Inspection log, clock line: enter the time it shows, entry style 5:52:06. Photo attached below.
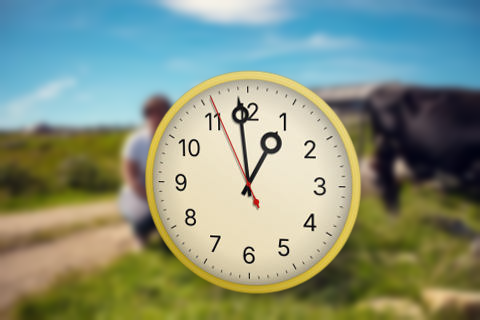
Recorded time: 12:58:56
